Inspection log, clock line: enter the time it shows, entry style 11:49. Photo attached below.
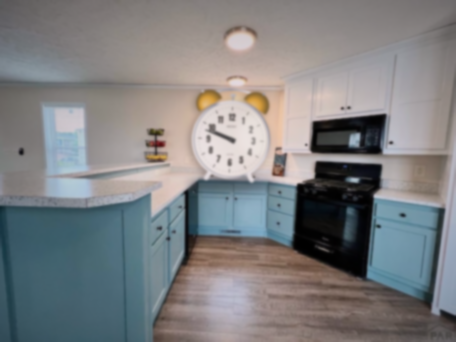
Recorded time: 9:48
